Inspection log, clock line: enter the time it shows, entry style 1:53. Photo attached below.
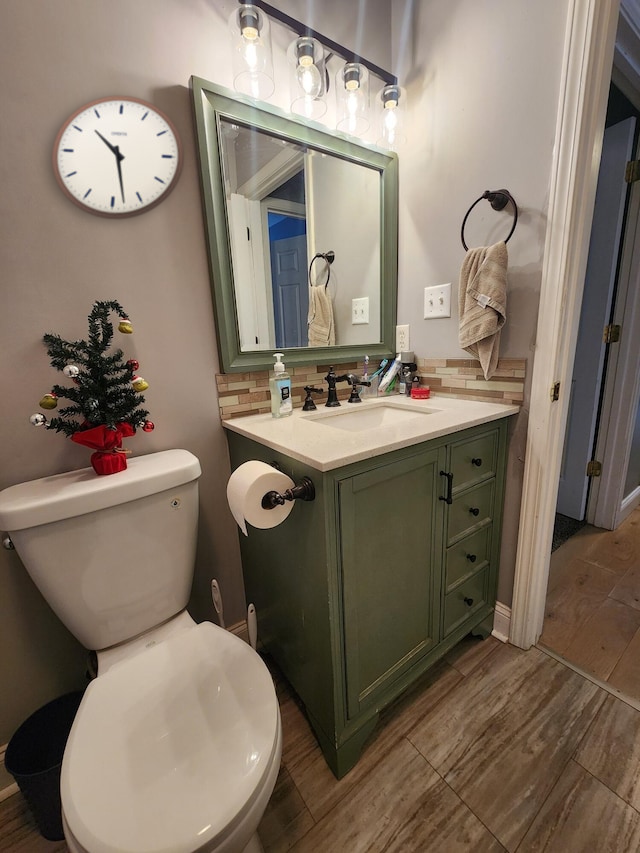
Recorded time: 10:28
